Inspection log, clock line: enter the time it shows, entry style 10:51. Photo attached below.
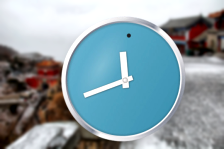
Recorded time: 11:41
